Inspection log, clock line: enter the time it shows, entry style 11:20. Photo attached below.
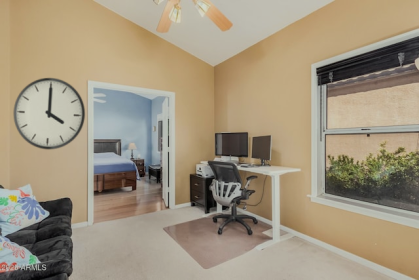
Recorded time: 4:00
